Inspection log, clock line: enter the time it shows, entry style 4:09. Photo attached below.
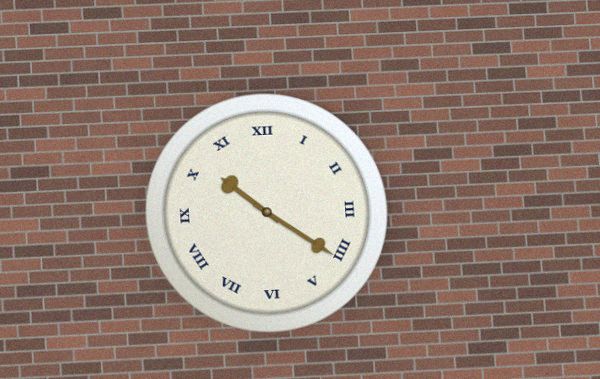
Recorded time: 10:21
